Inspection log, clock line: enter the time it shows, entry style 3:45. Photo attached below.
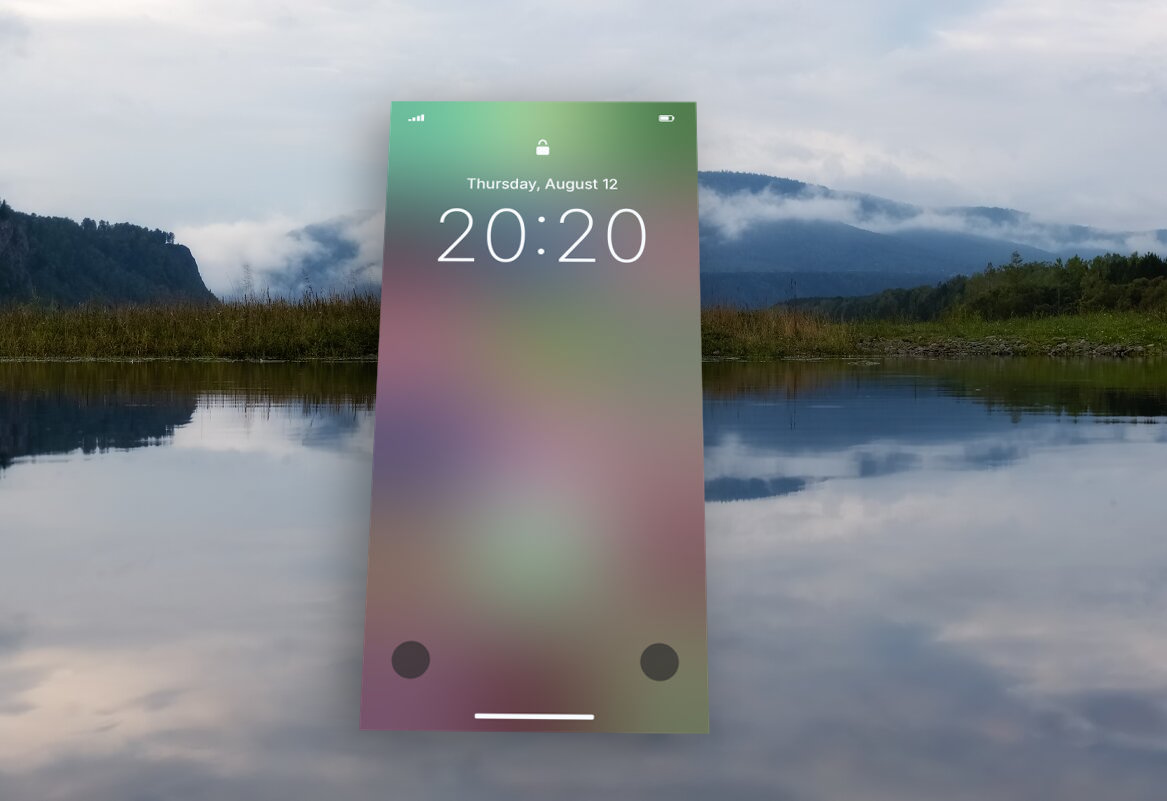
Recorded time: 20:20
